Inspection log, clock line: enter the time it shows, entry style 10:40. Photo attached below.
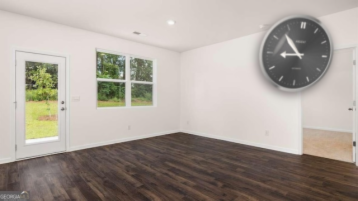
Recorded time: 8:53
